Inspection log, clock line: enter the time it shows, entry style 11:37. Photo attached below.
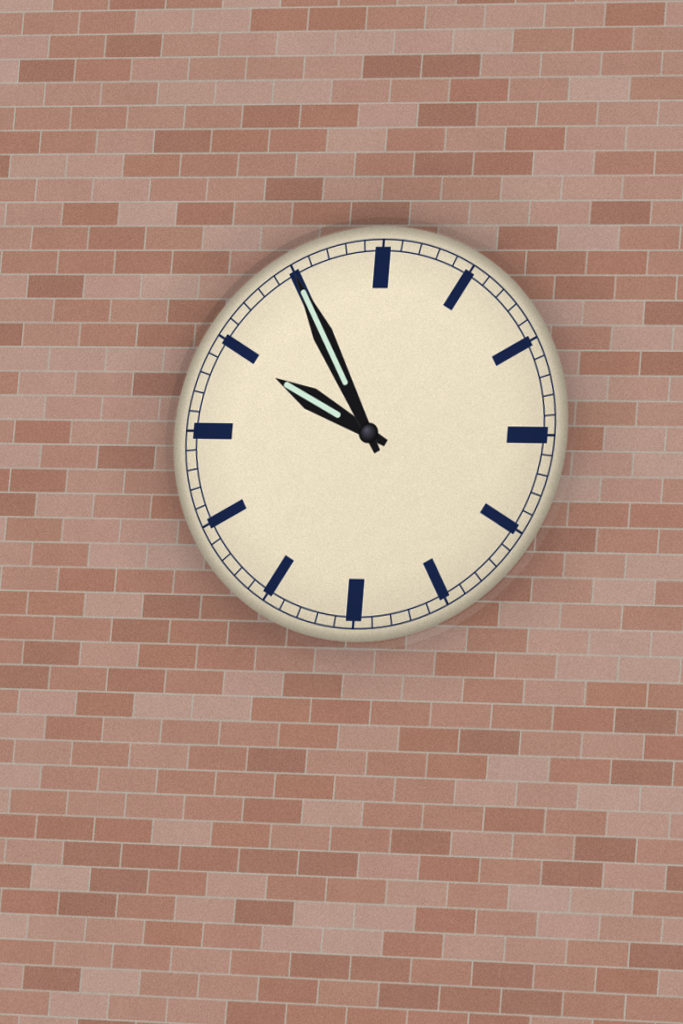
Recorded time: 9:55
